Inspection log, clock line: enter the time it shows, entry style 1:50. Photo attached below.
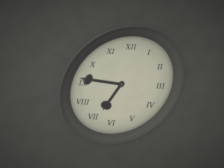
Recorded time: 6:46
